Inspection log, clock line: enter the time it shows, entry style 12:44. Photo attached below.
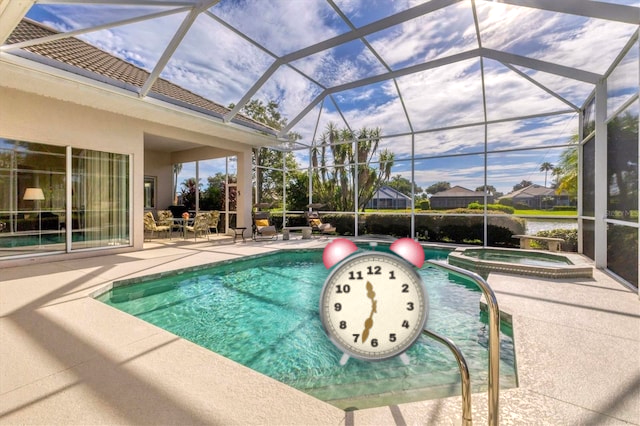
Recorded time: 11:33
